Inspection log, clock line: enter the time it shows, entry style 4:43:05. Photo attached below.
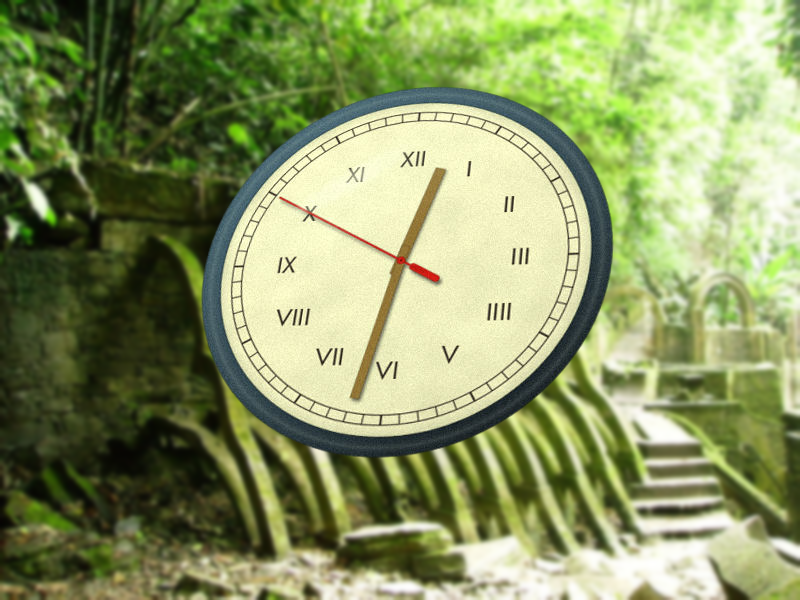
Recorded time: 12:31:50
